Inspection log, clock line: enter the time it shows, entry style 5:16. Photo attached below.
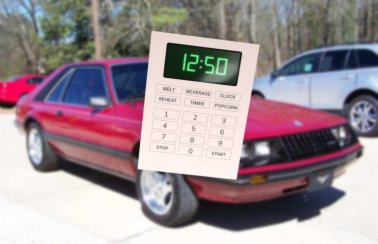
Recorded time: 12:50
